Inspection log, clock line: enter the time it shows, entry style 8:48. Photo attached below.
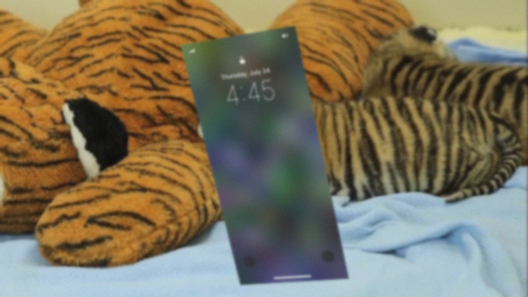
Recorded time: 4:45
